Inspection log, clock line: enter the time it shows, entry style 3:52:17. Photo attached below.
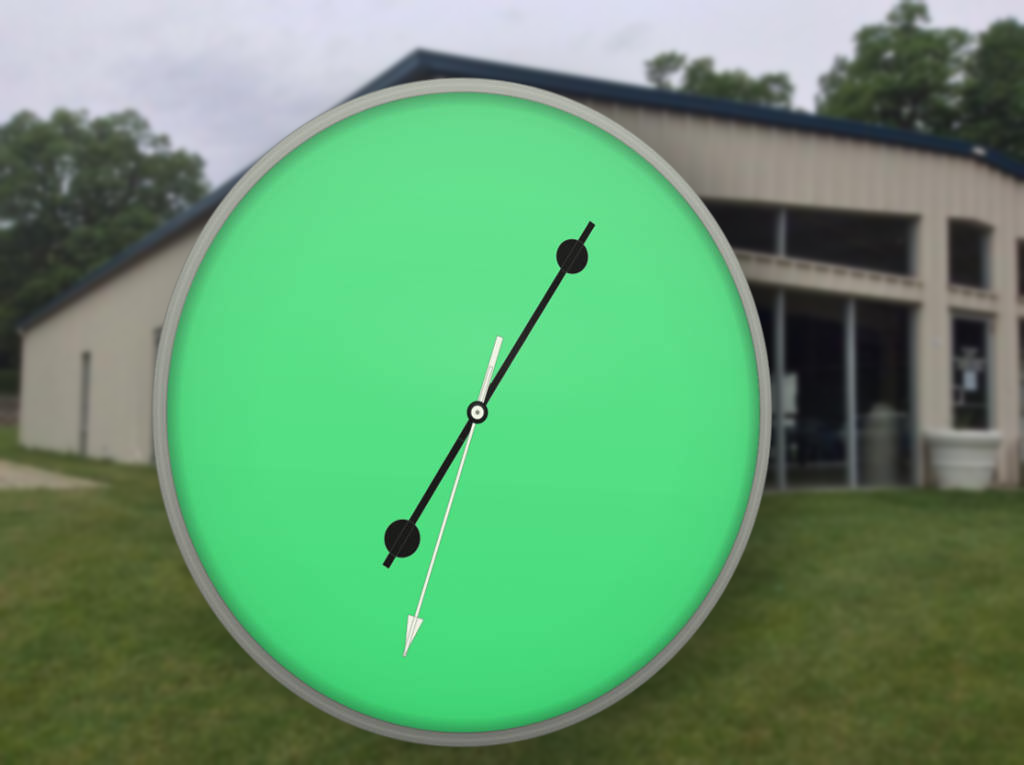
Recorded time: 7:05:33
